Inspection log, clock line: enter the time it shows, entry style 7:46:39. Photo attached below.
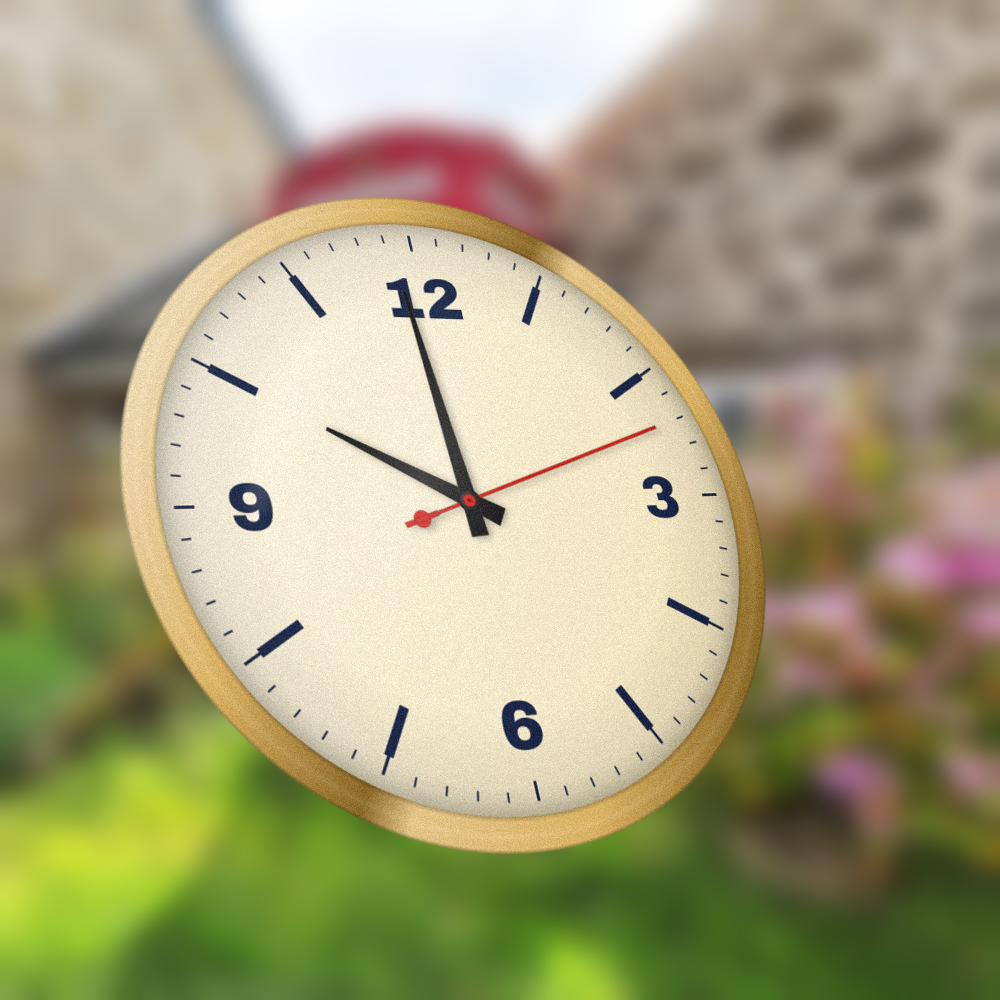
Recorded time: 9:59:12
